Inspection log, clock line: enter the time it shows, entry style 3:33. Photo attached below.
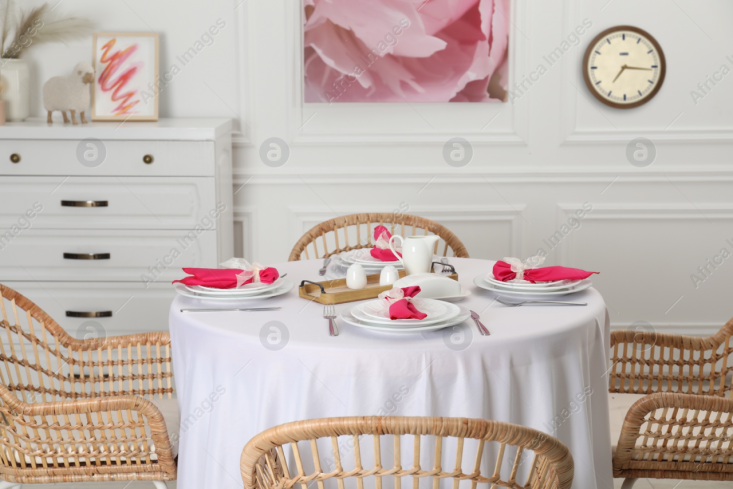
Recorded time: 7:16
